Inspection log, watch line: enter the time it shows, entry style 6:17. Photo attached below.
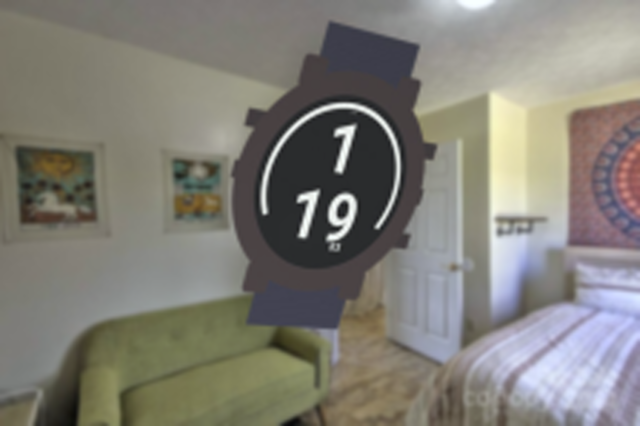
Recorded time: 1:19
